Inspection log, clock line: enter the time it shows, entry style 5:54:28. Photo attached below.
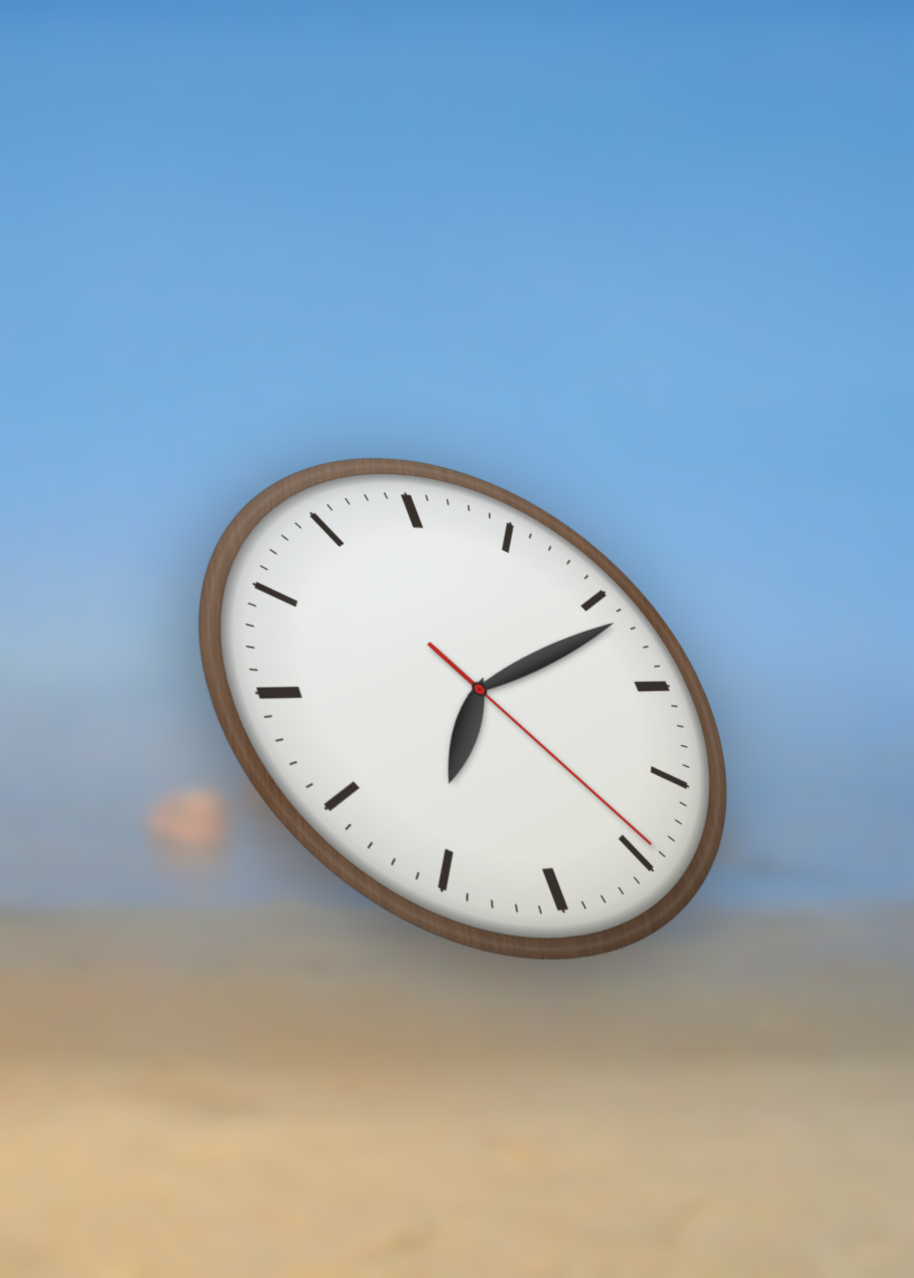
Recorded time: 7:11:24
